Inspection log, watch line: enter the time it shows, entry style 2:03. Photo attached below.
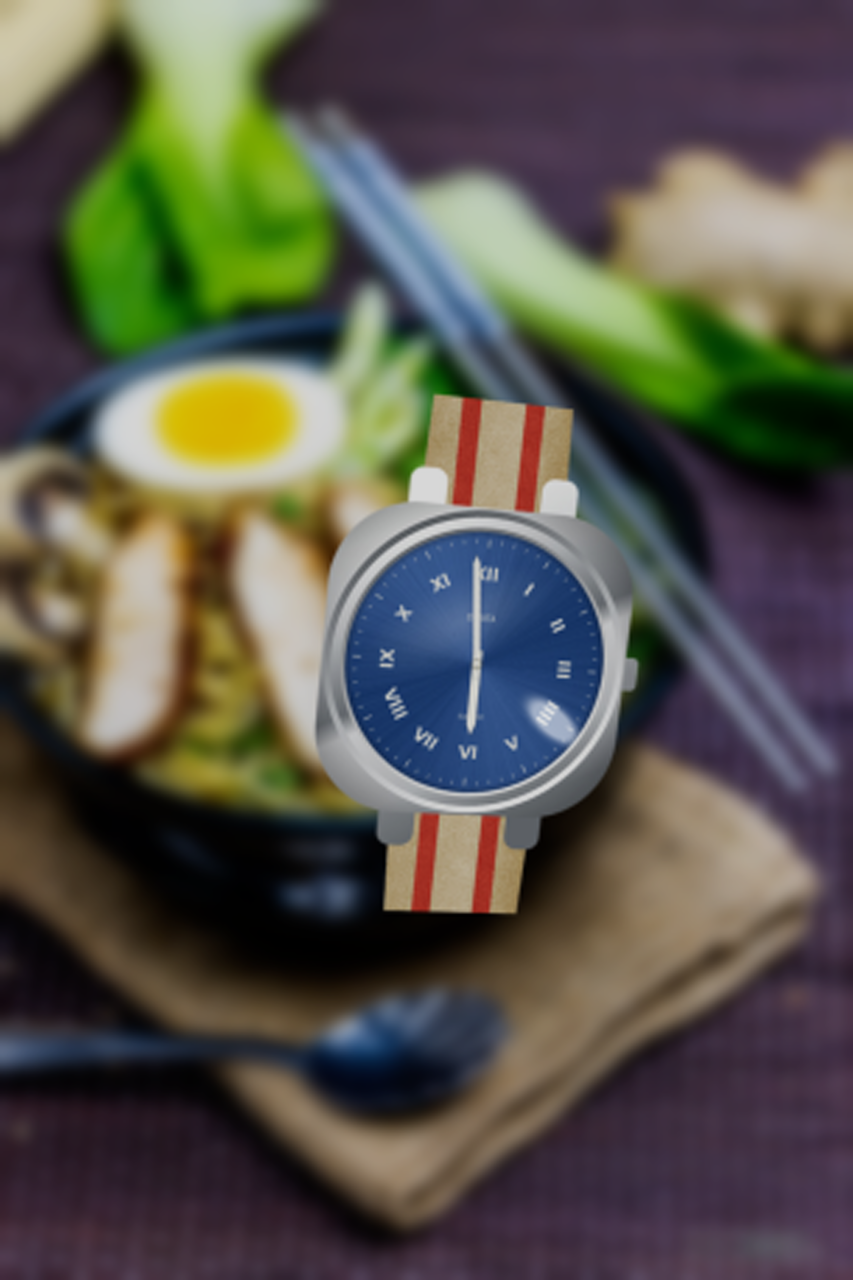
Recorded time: 5:59
